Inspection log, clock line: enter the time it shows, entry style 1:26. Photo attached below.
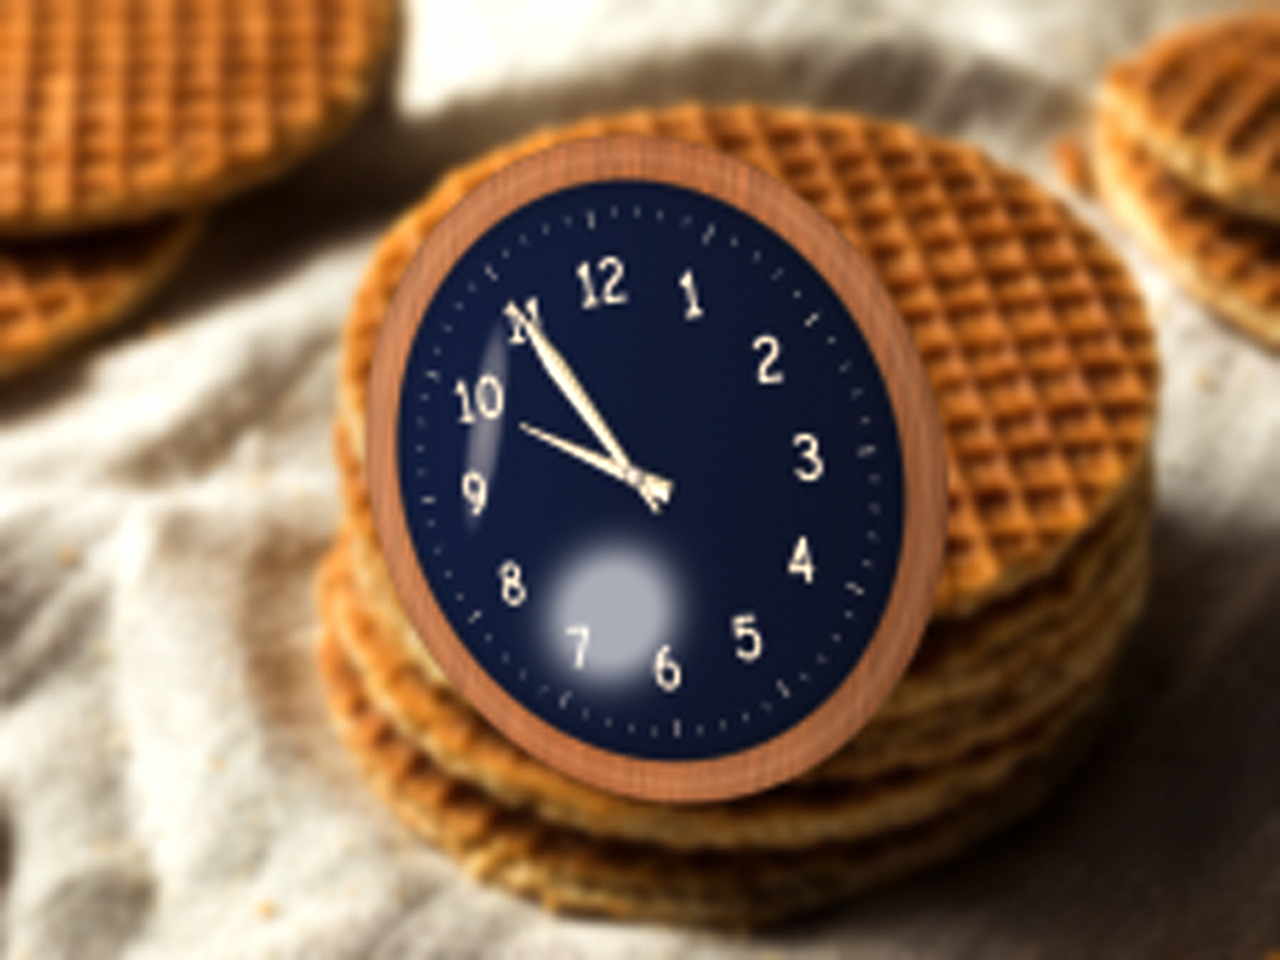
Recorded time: 9:55
